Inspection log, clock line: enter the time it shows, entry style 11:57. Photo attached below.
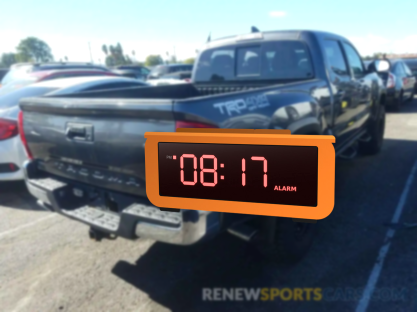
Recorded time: 8:17
